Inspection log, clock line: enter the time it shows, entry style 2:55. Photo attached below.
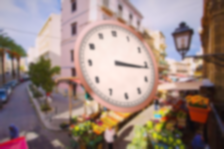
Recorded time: 3:16
